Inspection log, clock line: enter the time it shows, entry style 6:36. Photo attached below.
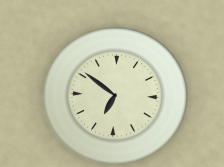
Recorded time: 6:51
